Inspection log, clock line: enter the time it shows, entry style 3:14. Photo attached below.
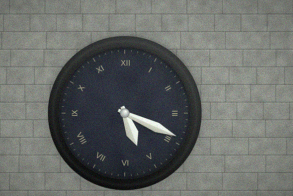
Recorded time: 5:19
